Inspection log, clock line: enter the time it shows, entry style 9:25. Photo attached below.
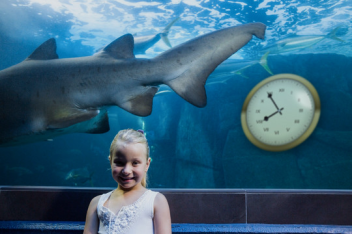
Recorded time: 7:54
